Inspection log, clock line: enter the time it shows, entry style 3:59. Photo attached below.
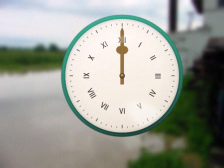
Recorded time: 12:00
